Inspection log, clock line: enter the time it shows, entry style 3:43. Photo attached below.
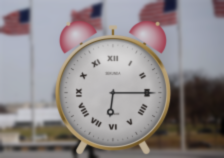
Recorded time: 6:15
